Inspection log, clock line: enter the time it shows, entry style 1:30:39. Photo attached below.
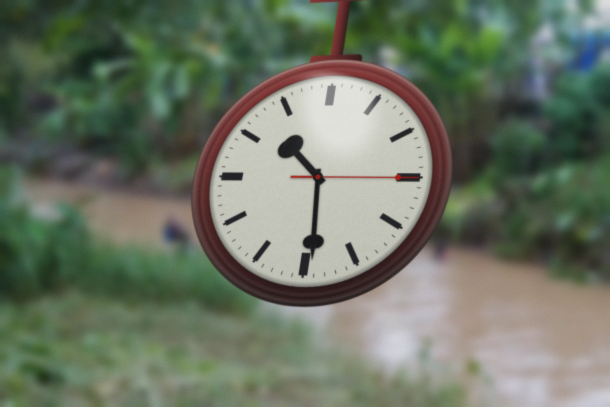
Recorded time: 10:29:15
